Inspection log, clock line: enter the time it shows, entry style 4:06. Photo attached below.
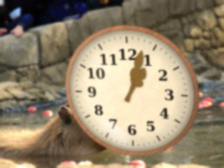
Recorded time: 1:03
